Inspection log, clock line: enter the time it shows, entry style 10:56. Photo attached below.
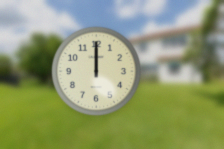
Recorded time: 12:00
